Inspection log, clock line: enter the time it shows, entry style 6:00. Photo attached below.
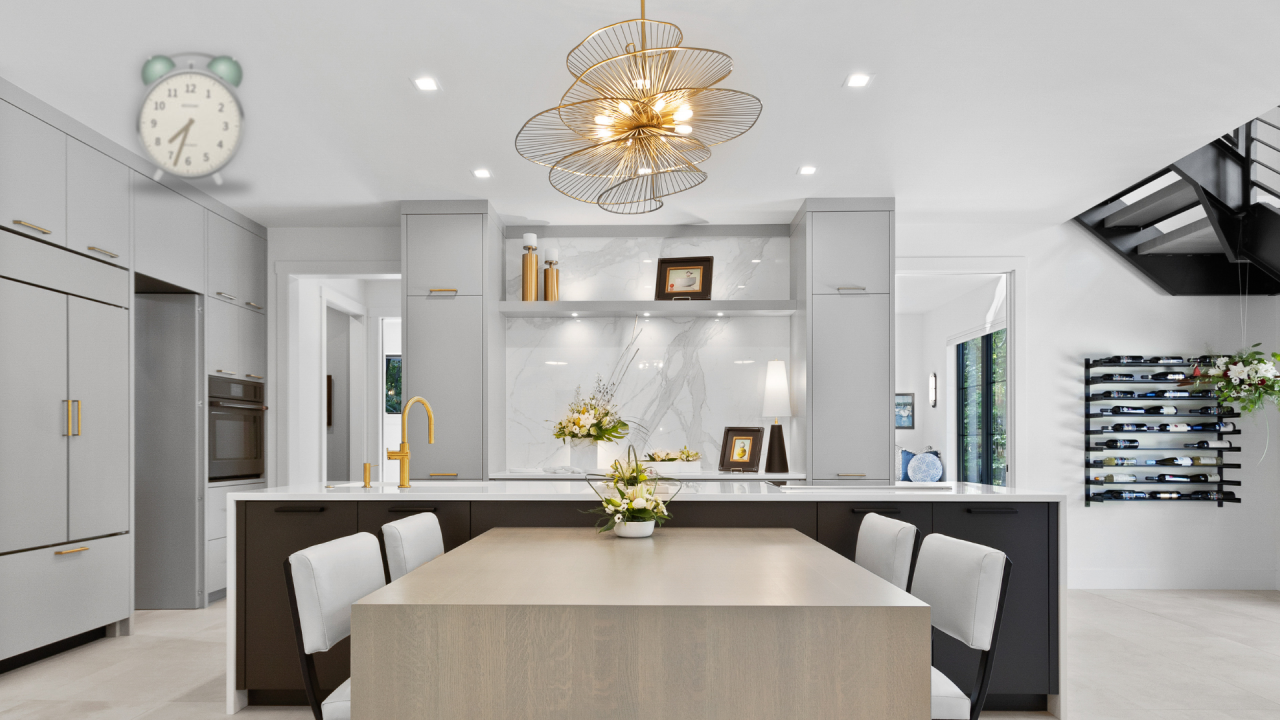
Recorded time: 7:33
